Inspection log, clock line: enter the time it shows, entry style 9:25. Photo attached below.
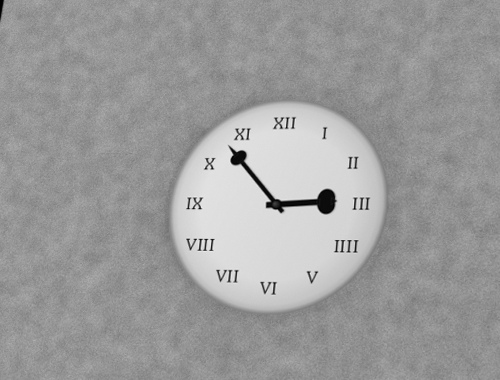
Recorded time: 2:53
